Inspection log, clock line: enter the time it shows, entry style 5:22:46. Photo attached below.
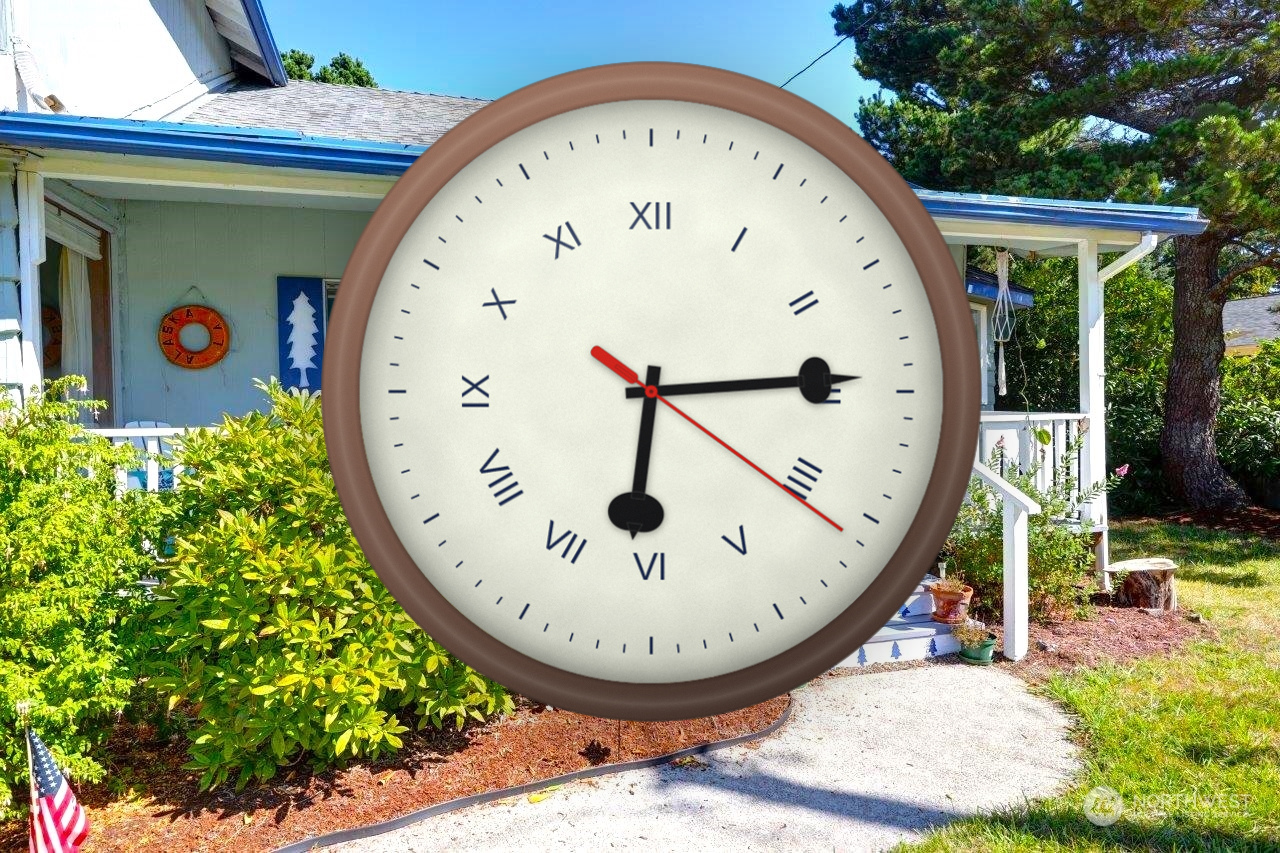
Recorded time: 6:14:21
